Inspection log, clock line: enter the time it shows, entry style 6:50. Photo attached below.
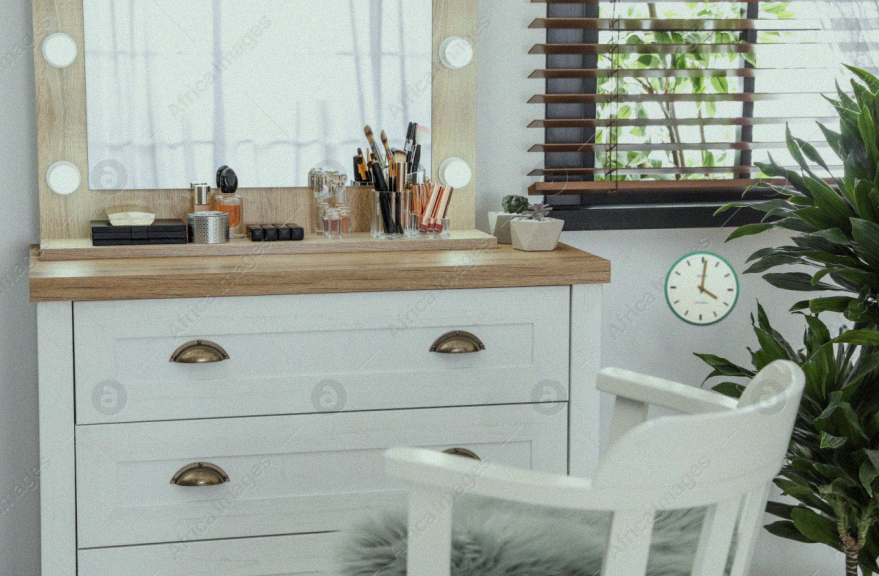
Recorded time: 4:01
